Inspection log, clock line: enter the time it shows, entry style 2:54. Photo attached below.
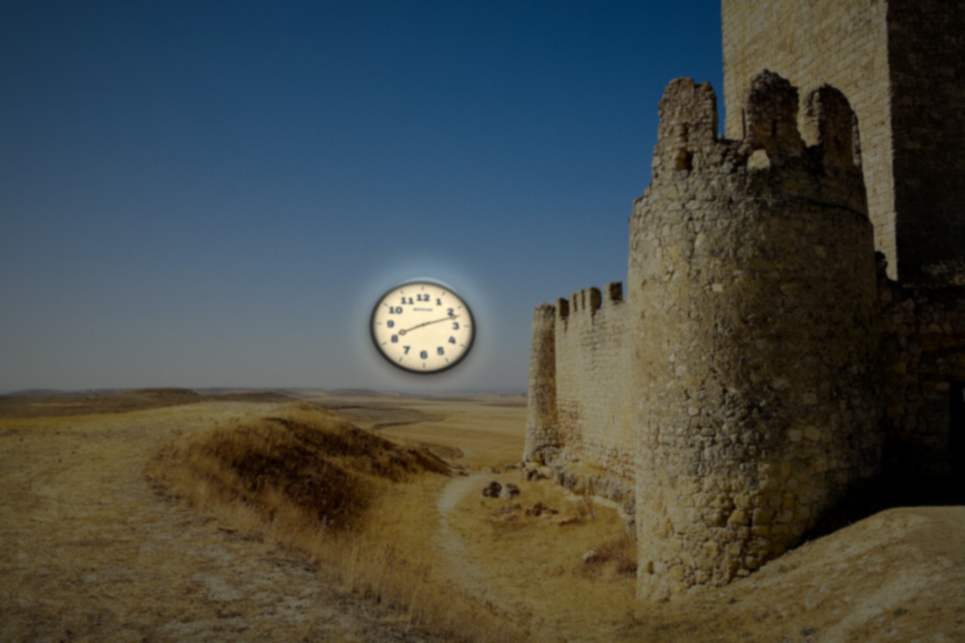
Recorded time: 8:12
